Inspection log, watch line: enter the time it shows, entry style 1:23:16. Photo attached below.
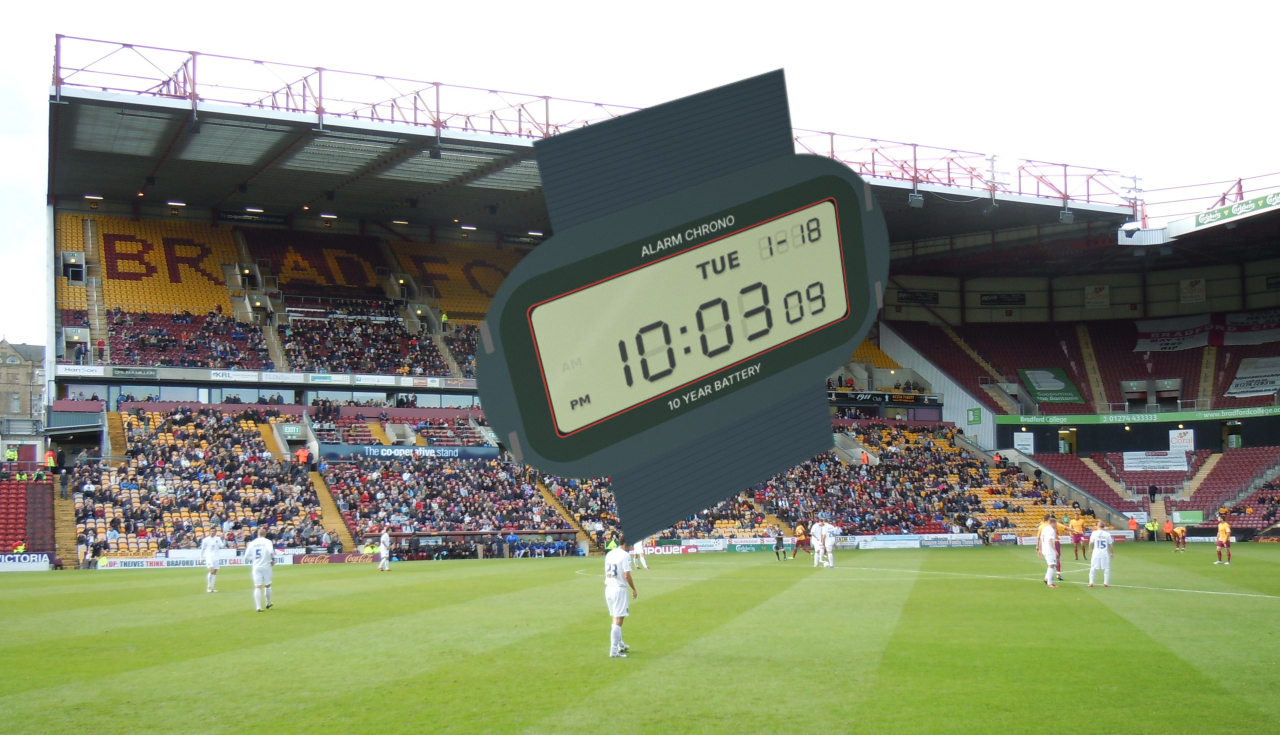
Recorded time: 10:03:09
